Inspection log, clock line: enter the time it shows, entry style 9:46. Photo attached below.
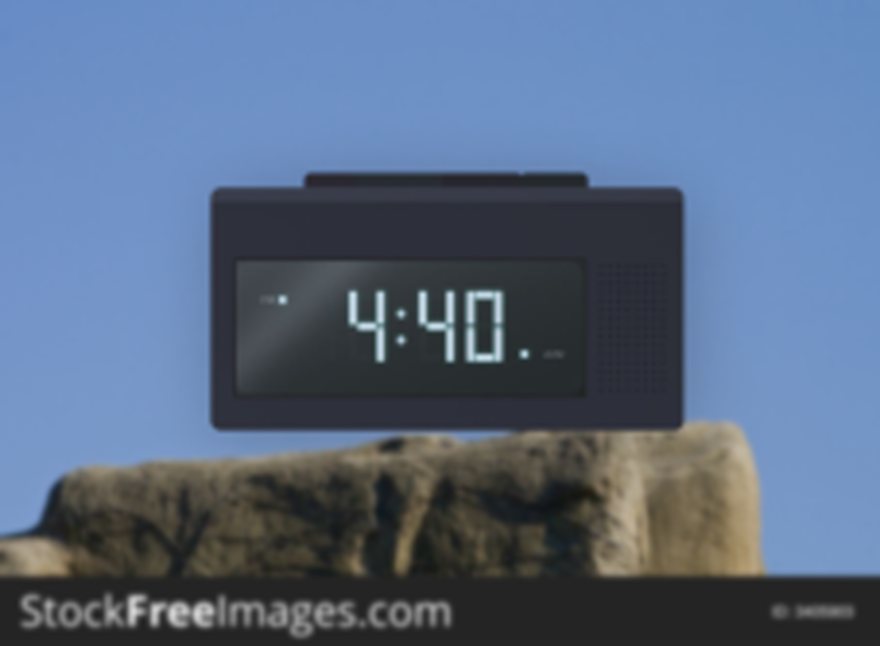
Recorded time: 4:40
